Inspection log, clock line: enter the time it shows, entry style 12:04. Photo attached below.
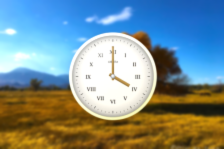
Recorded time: 4:00
